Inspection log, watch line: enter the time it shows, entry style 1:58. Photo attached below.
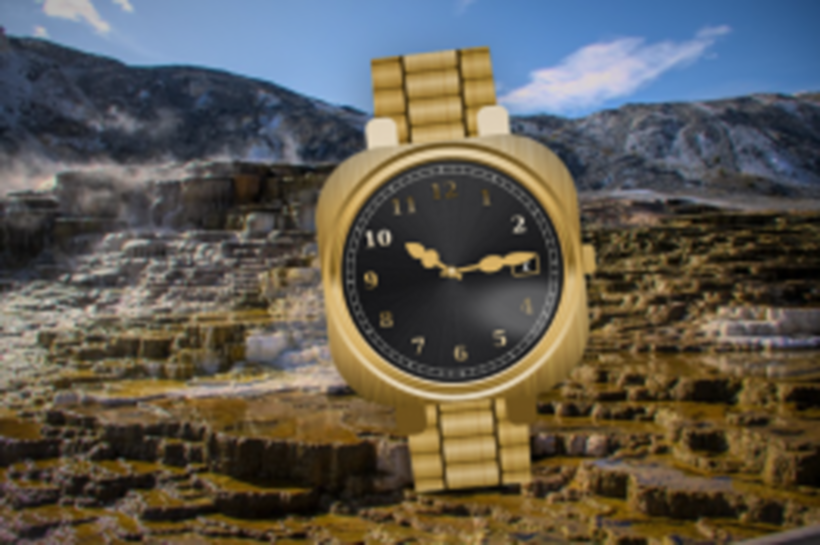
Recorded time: 10:14
